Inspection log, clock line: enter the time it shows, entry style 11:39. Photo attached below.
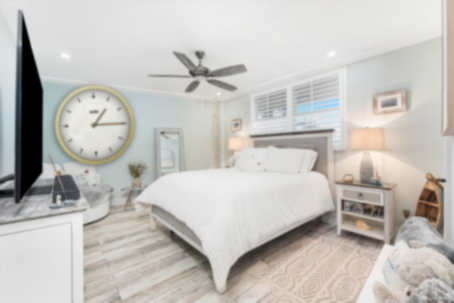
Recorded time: 1:15
